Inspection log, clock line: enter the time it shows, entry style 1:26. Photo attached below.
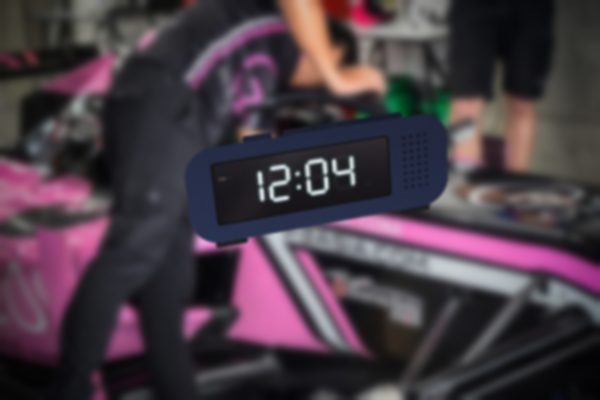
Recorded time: 12:04
